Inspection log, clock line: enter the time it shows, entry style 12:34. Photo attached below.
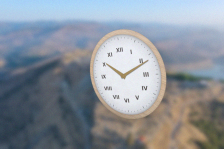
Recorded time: 10:11
